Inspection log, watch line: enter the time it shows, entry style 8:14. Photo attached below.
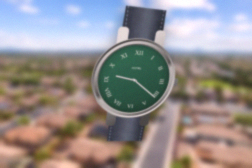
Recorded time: 9:21
